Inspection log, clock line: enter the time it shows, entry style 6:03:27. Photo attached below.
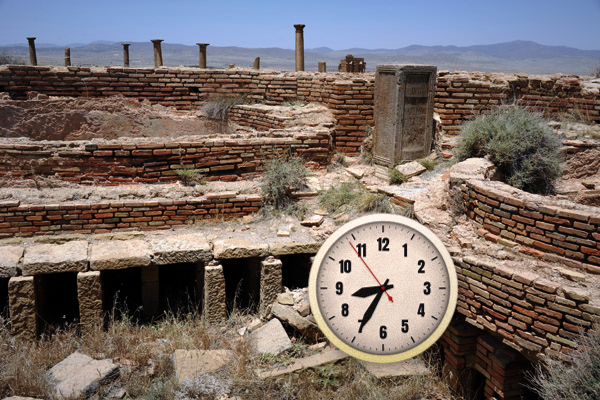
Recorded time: 8:34:54
